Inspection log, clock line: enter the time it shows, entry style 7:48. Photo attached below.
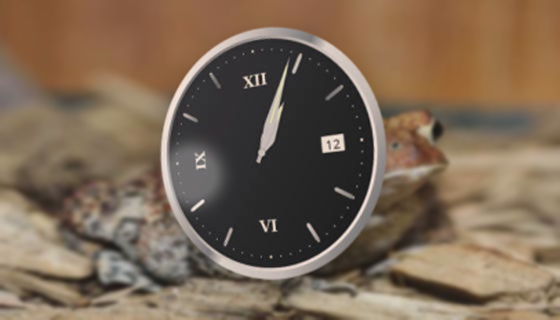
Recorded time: 1:04
